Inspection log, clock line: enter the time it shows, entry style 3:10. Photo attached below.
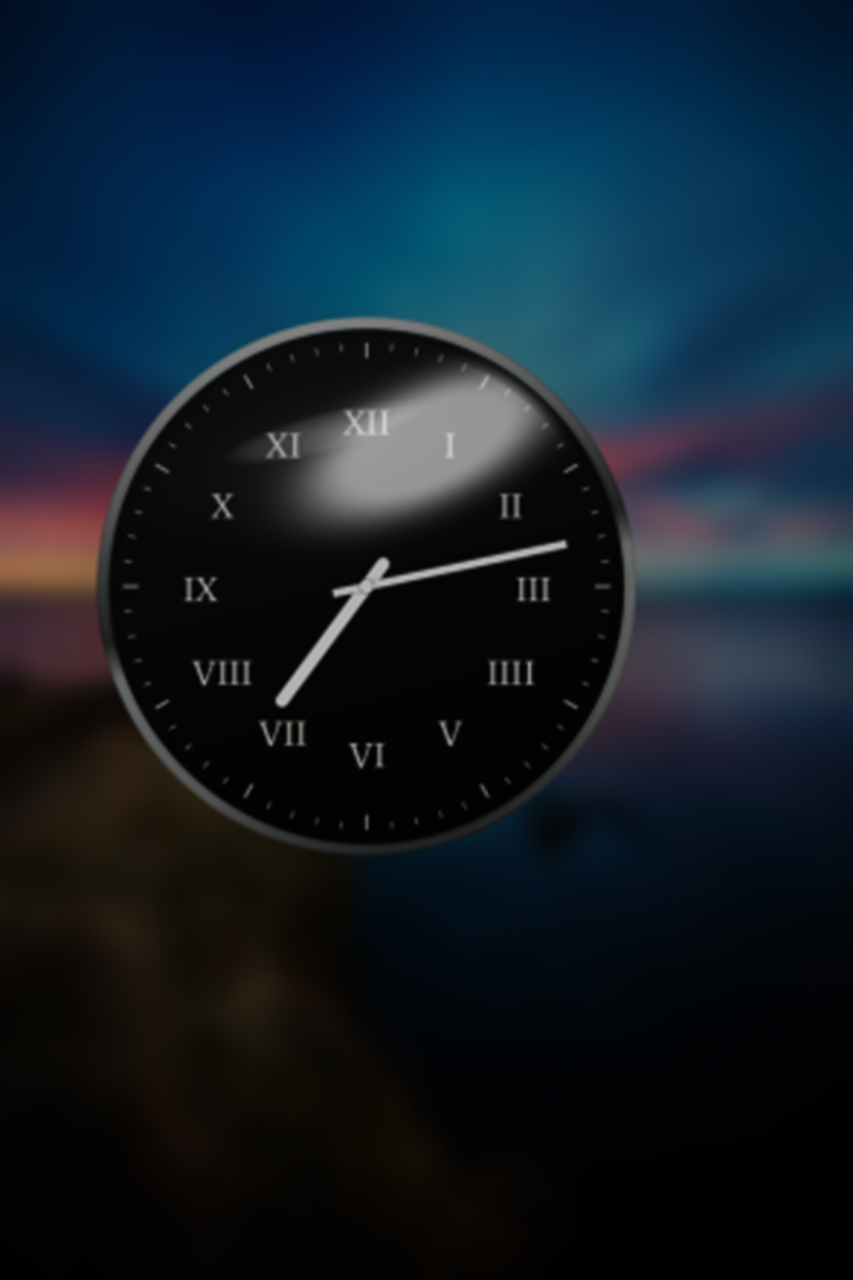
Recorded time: 7:13
